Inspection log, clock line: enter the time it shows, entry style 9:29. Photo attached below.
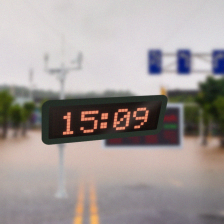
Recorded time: 15:09
